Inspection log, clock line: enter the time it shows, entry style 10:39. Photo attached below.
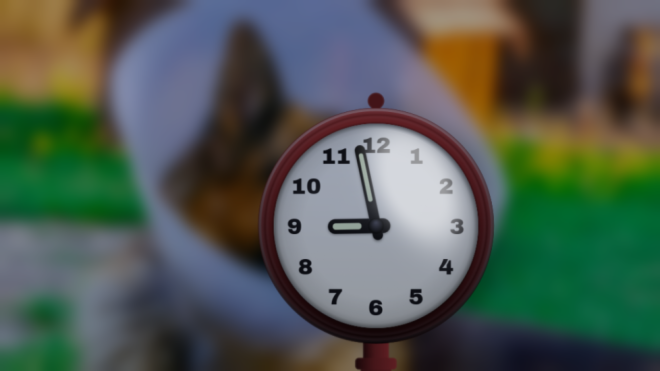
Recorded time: 8:58
